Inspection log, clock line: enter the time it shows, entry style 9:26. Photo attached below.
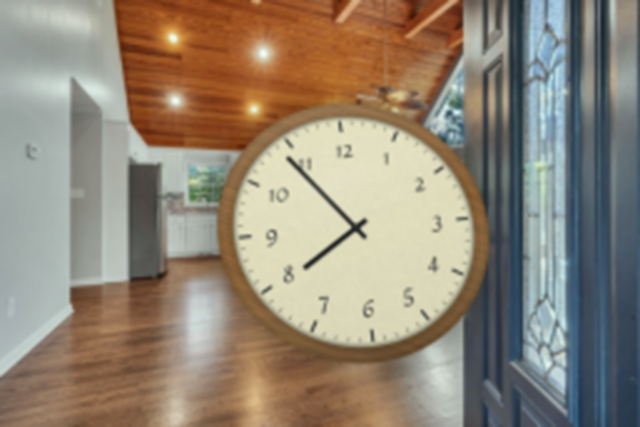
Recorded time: 7:54
